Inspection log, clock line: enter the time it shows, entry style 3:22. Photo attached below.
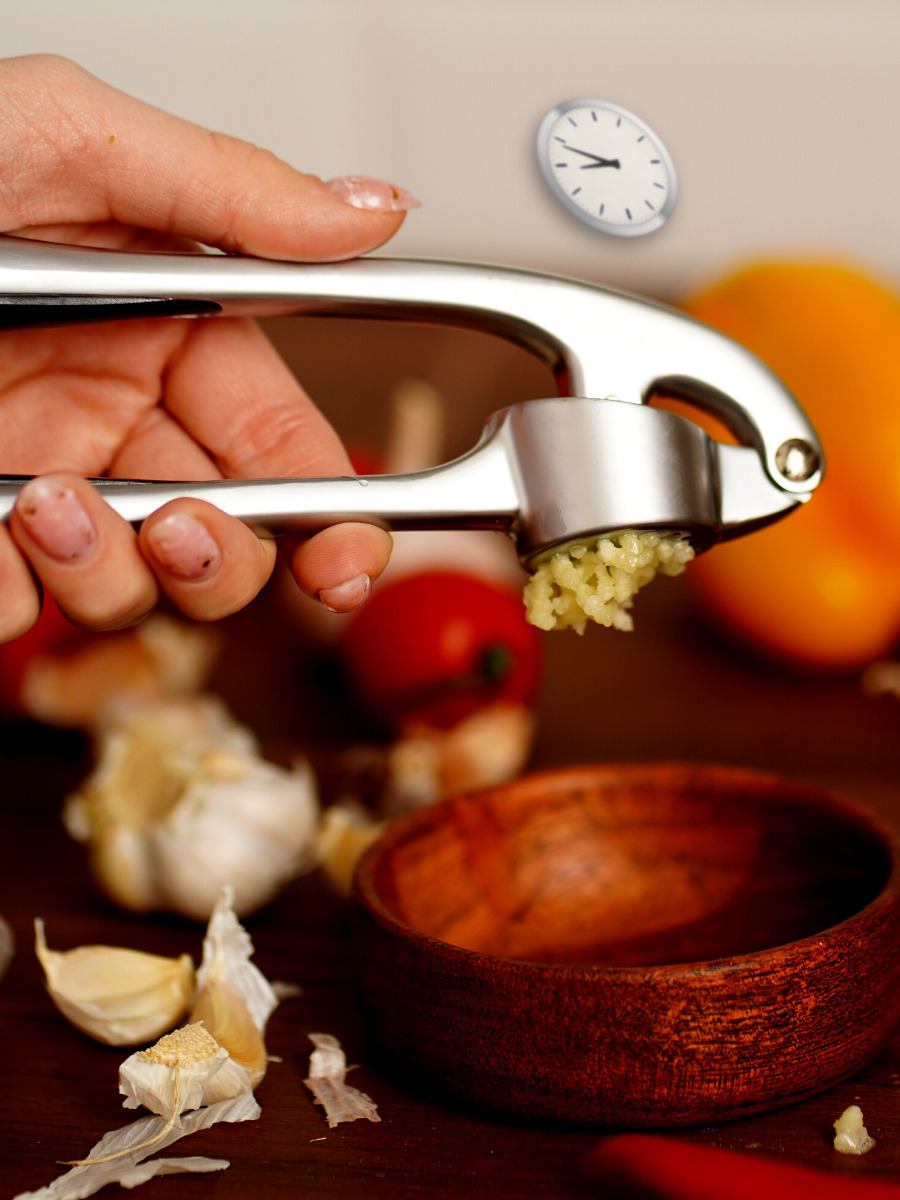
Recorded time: 8:49
